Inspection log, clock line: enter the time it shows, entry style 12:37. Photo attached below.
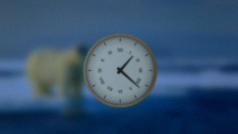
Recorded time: 1:22
